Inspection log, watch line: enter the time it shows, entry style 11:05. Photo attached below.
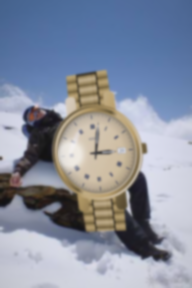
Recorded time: 3:02
